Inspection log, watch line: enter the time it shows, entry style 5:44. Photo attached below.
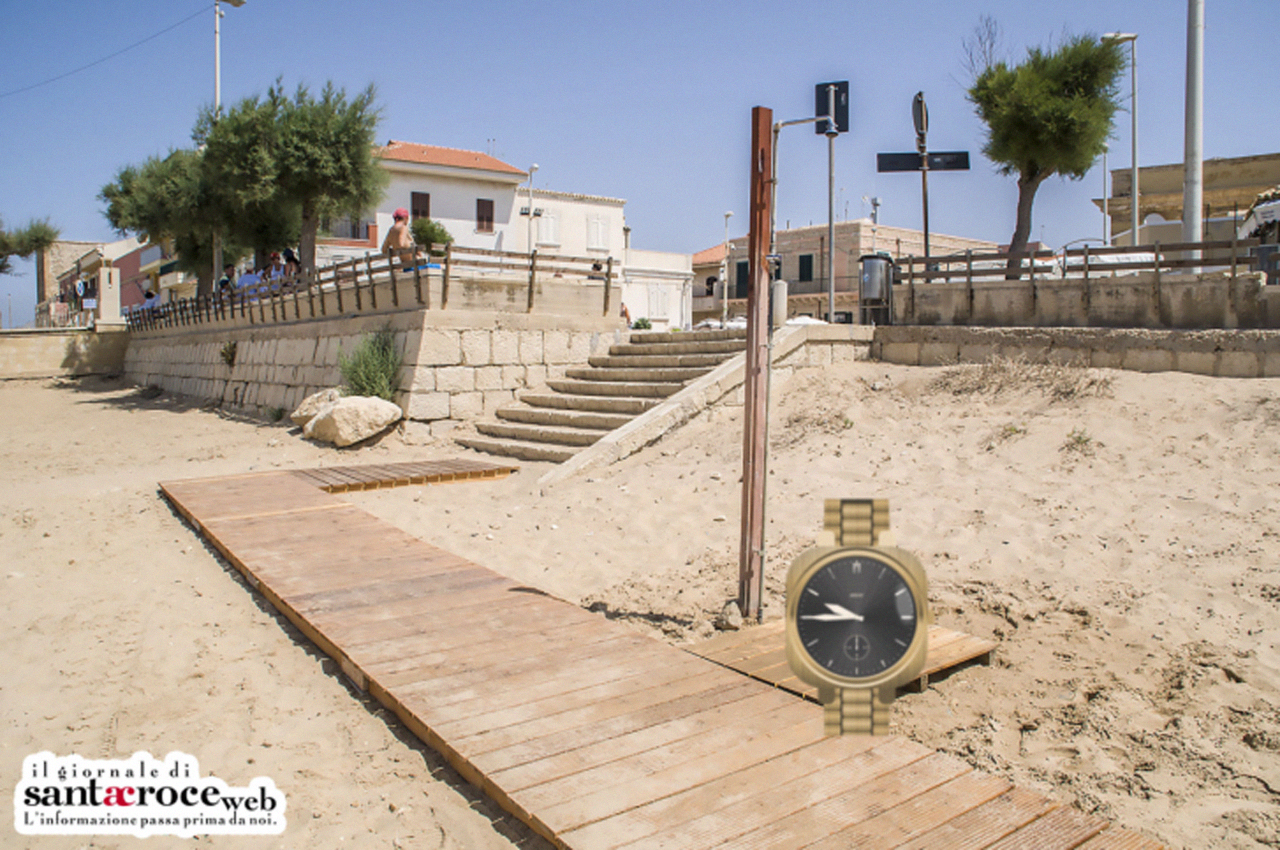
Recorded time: 9:45
